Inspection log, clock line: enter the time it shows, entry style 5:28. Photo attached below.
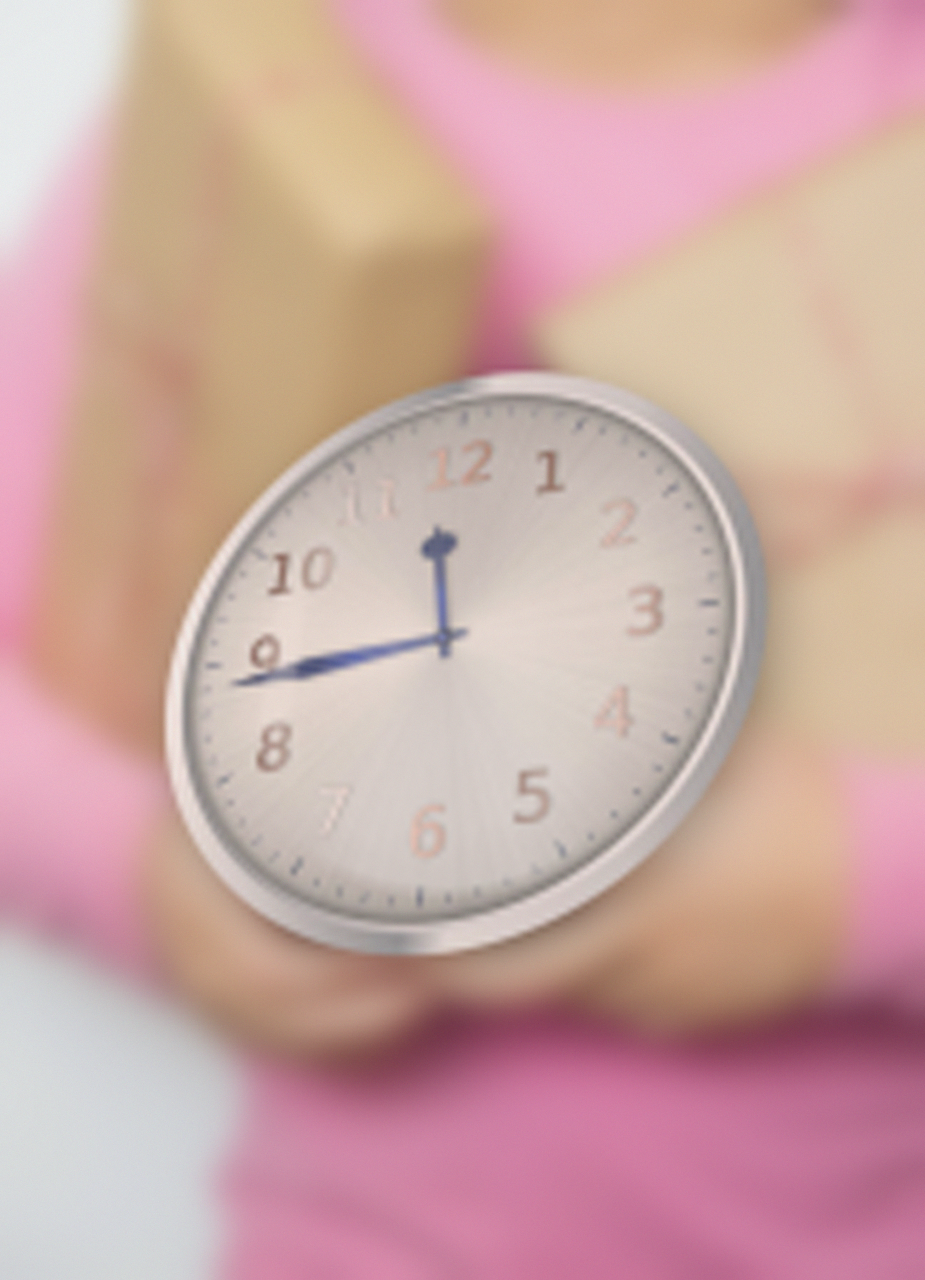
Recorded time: 11:44
